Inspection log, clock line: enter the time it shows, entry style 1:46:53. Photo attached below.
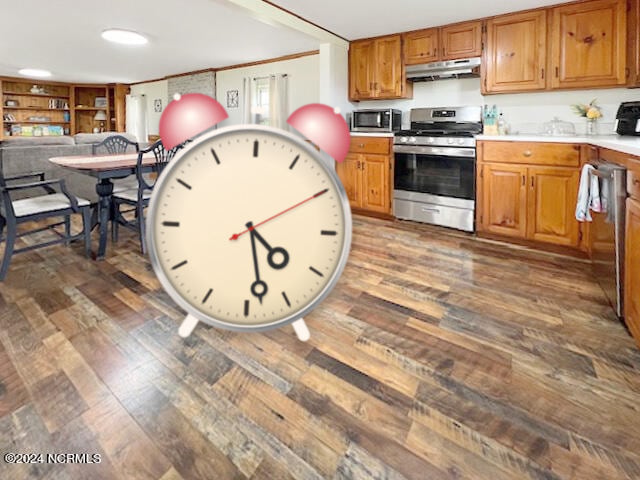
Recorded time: 4:28:10
